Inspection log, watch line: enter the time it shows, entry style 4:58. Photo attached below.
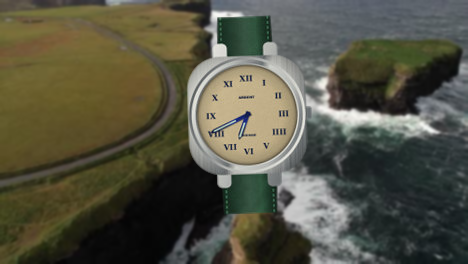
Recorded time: 6:41
